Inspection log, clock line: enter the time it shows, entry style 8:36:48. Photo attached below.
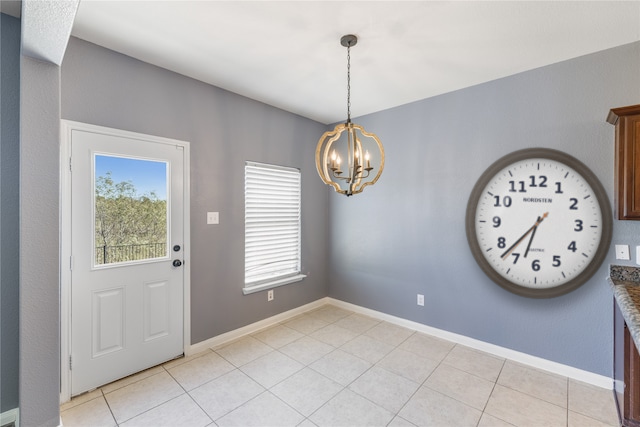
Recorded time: 6:37:37
